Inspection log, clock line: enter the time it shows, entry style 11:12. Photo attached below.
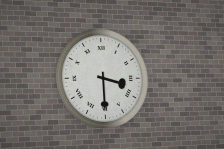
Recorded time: 3:30
